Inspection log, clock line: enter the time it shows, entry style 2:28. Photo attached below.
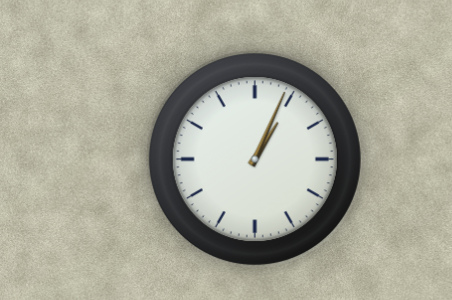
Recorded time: 1:04
